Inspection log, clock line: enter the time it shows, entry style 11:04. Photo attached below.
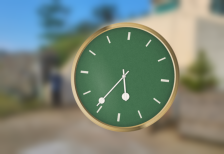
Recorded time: 5:36
